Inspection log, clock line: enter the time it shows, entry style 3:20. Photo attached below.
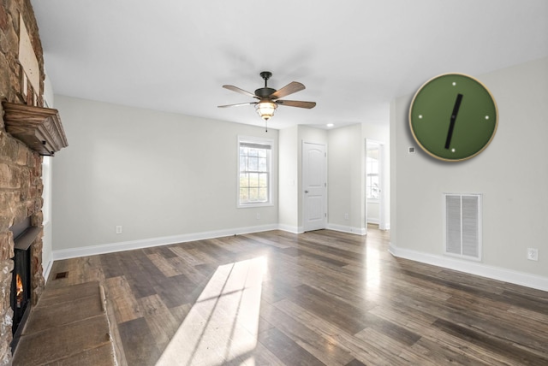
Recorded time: 12:32
